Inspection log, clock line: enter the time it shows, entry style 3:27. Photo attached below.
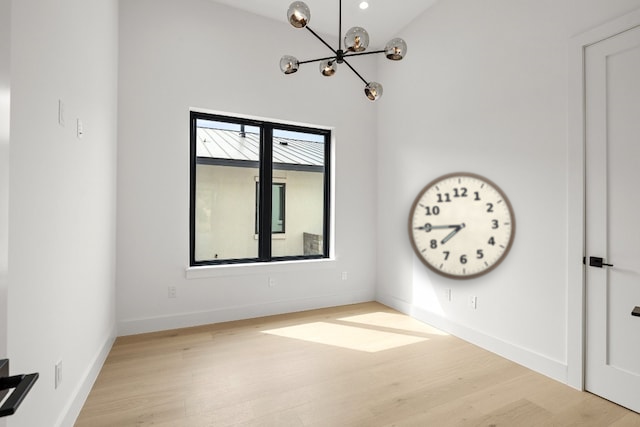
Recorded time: 7:45
